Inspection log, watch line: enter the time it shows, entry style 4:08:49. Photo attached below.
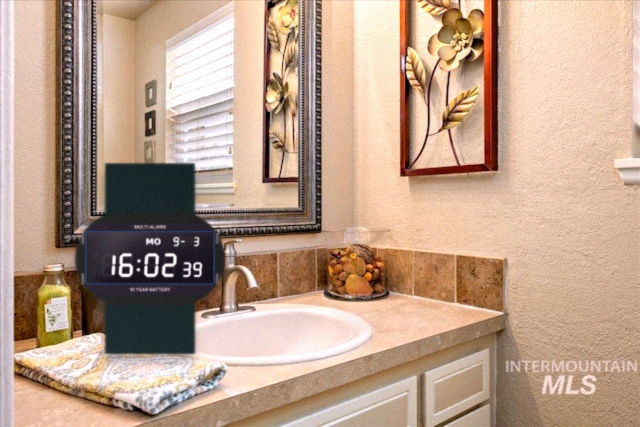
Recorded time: 16:02:39
